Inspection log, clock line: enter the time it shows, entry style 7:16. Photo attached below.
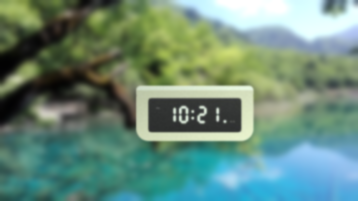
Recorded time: 10:21
